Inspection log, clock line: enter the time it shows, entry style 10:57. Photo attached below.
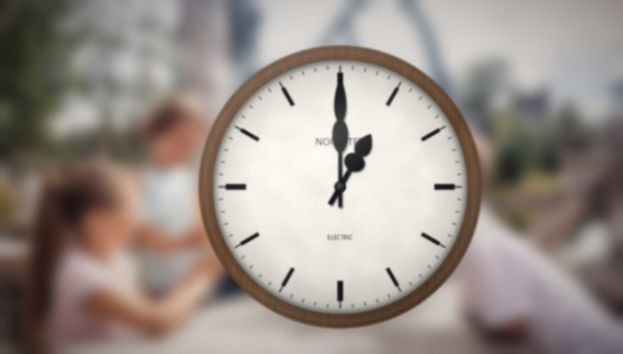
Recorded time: 1:00
